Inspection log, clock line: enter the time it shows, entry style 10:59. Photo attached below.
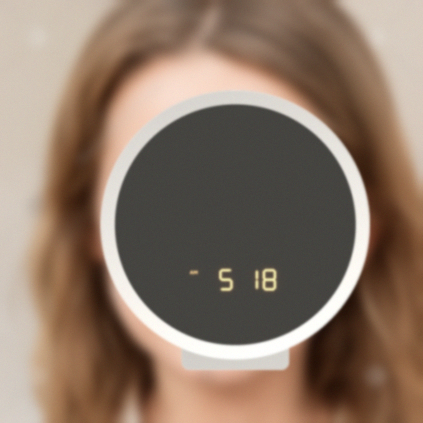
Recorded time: 5:18
